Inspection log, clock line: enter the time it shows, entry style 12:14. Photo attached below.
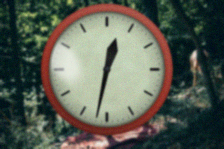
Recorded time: 12:32
